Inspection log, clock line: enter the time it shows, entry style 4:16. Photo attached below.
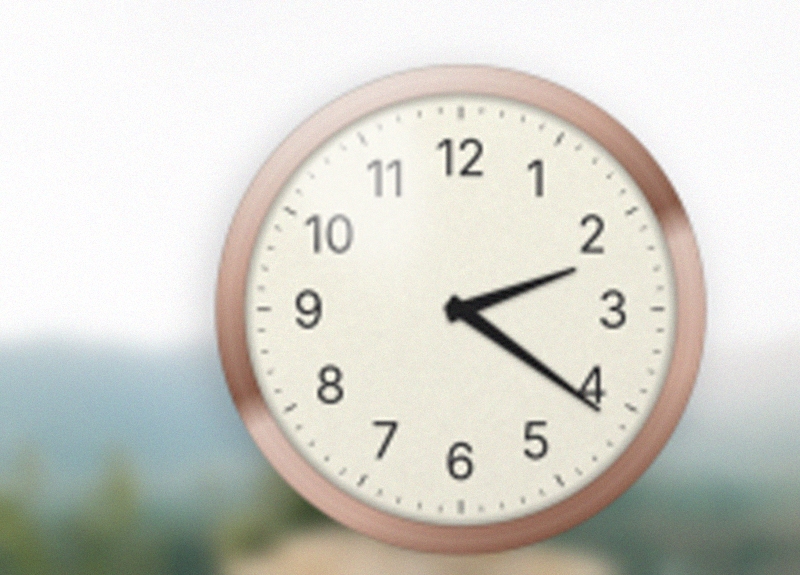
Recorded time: 2:21
